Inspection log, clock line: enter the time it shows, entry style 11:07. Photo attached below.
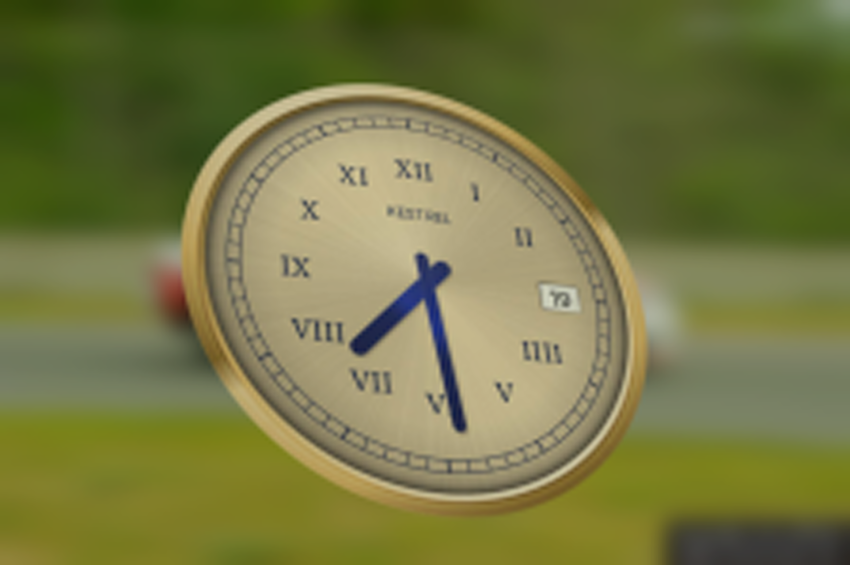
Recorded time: 7:29
